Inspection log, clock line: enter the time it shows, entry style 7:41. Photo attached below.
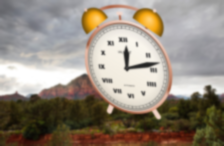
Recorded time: 12:13
